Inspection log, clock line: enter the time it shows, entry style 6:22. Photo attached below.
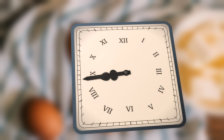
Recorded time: 8:44
